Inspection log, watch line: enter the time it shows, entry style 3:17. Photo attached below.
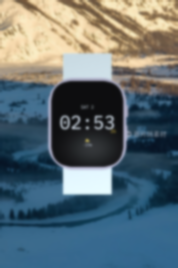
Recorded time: 2:53
